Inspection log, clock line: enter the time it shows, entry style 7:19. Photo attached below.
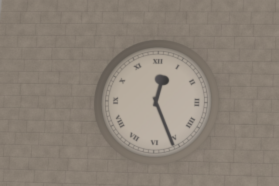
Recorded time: 12:26
